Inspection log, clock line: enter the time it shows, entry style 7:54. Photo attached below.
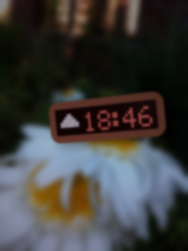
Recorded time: 18:46
